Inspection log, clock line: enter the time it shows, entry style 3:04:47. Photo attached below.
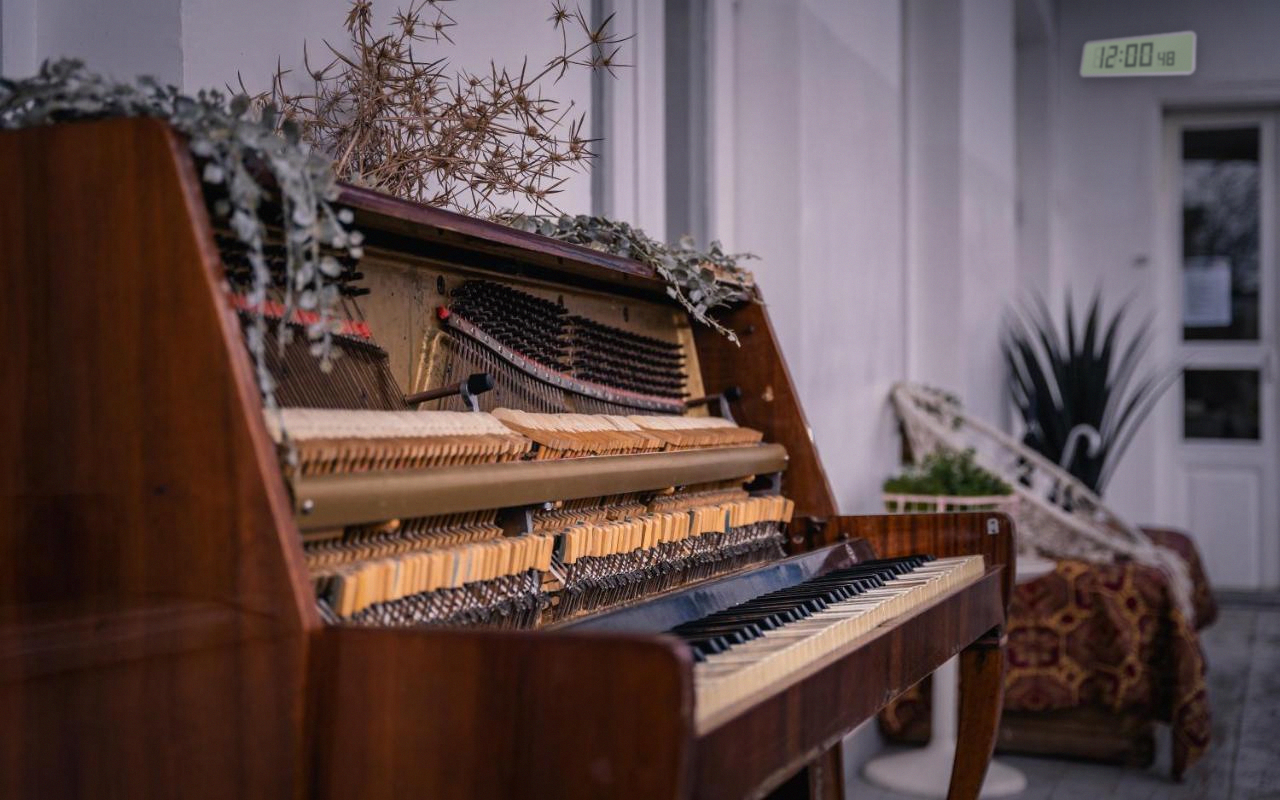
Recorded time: 12:00:48
